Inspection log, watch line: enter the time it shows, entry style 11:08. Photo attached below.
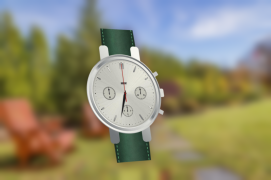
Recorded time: 6:33
